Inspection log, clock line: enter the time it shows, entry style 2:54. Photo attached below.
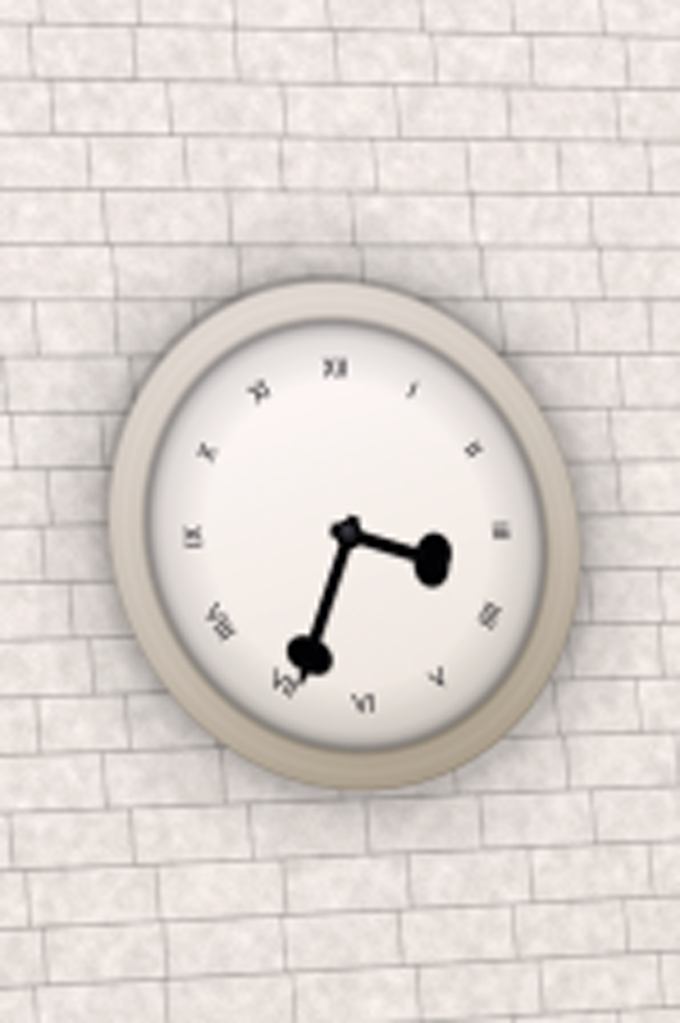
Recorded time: 3:34
